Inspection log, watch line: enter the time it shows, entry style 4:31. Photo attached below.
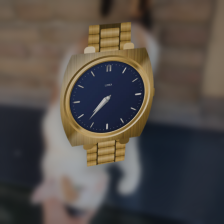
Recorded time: 7:37
